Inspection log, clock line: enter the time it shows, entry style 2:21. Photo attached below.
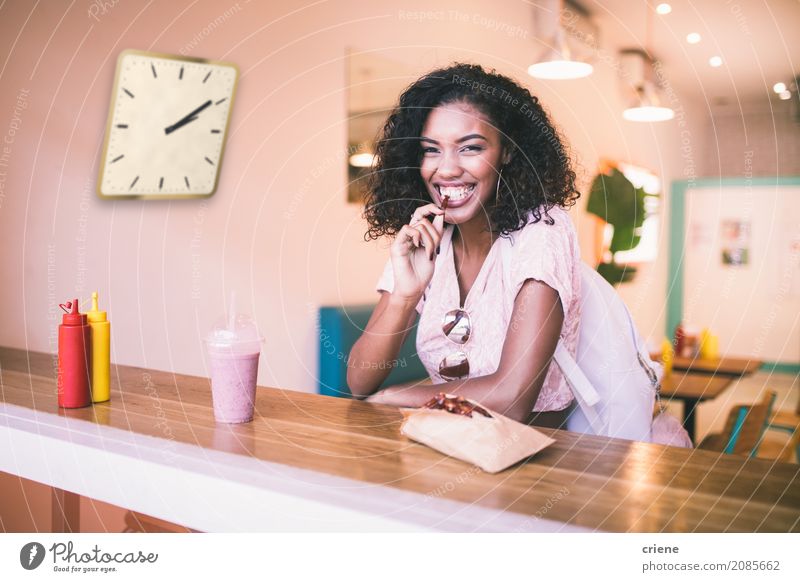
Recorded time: 2:09
